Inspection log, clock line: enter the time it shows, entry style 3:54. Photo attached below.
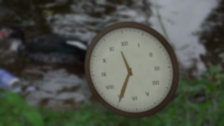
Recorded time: 11:35
